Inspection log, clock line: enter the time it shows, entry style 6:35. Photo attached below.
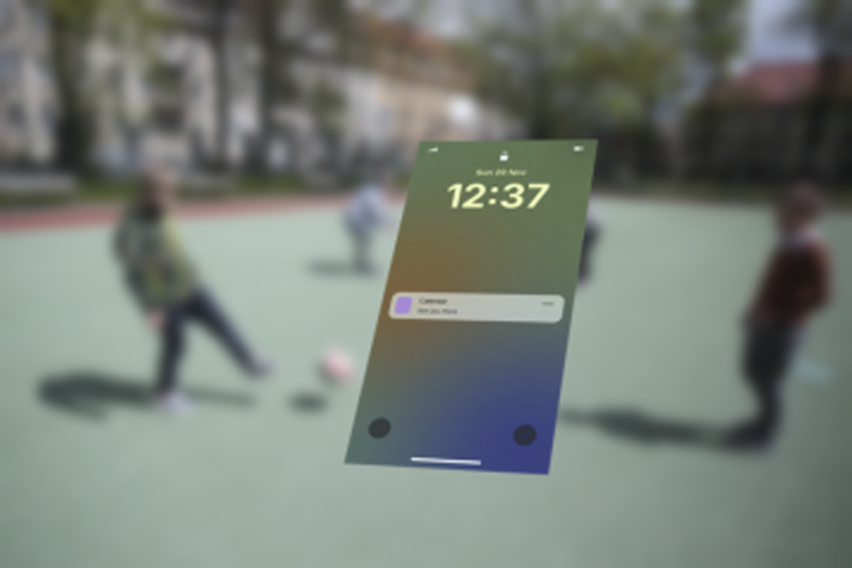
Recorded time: 12:37
